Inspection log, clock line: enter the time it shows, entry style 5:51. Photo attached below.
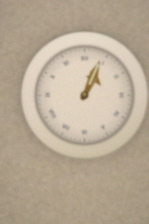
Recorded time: 1:04
